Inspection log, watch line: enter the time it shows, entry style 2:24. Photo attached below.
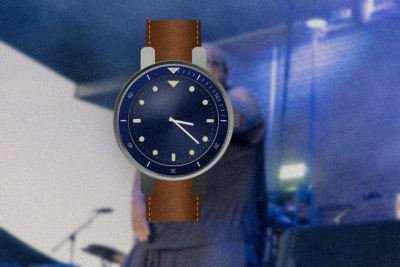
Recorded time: 3:22
